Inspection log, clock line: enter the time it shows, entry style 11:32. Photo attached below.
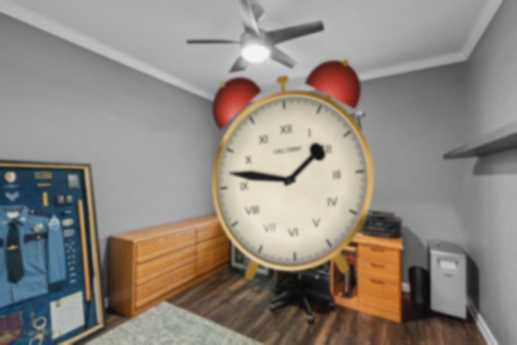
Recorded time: 1:47
